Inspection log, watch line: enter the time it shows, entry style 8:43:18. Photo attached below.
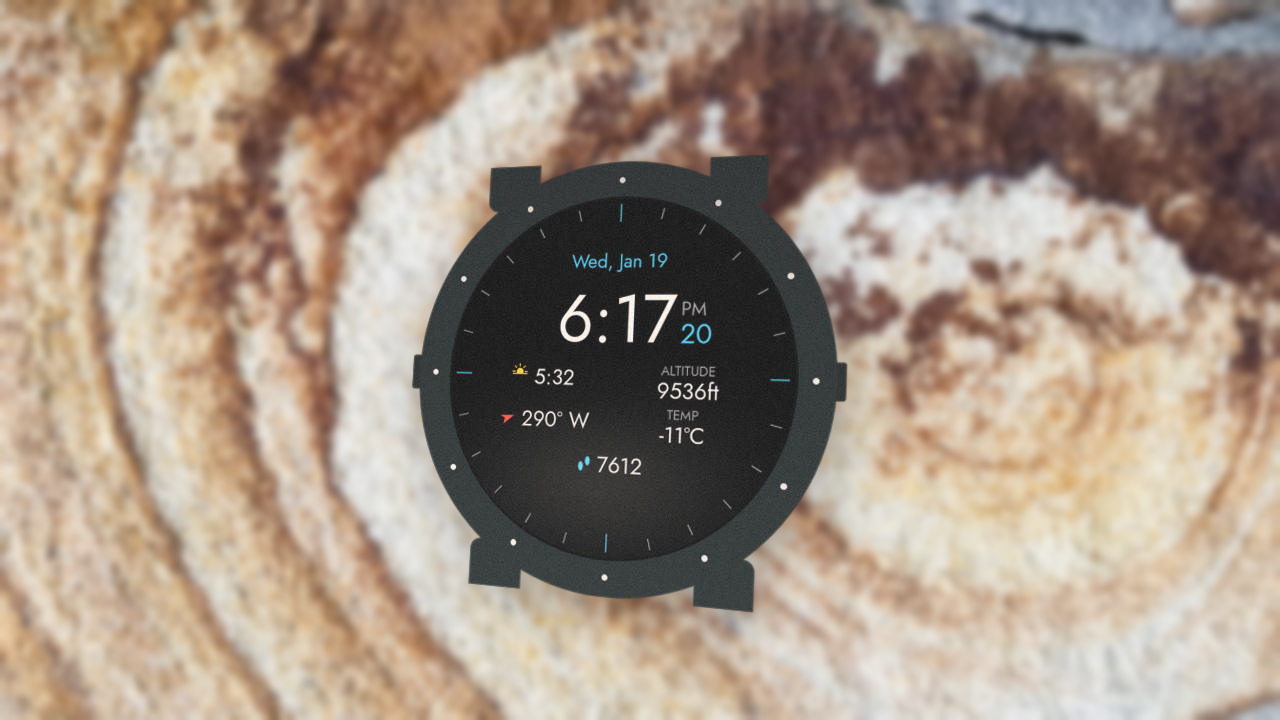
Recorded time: 6:17:20
